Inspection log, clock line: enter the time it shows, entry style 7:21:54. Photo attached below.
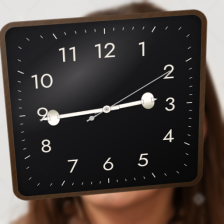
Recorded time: 2:44:10
